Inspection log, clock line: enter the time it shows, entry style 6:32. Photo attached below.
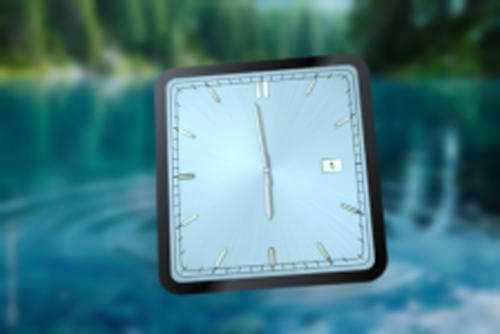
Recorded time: 5:59
